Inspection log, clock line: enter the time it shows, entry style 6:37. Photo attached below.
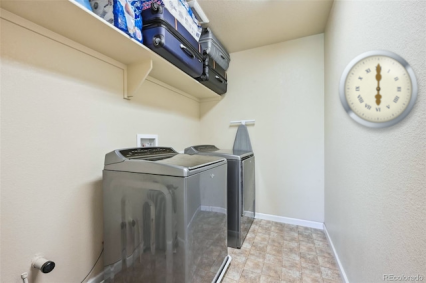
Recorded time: 6:00
